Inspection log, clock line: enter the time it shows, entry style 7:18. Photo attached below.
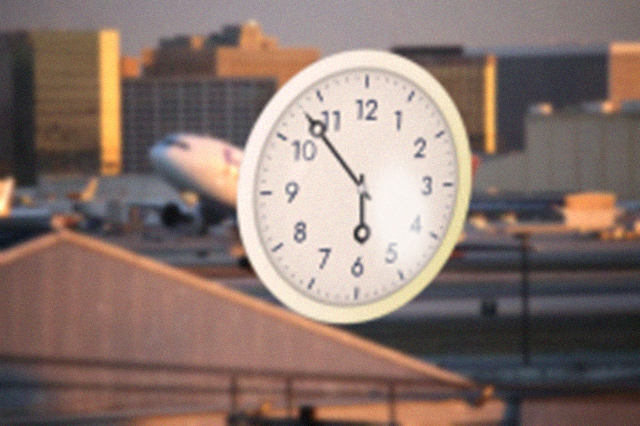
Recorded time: 5:53
